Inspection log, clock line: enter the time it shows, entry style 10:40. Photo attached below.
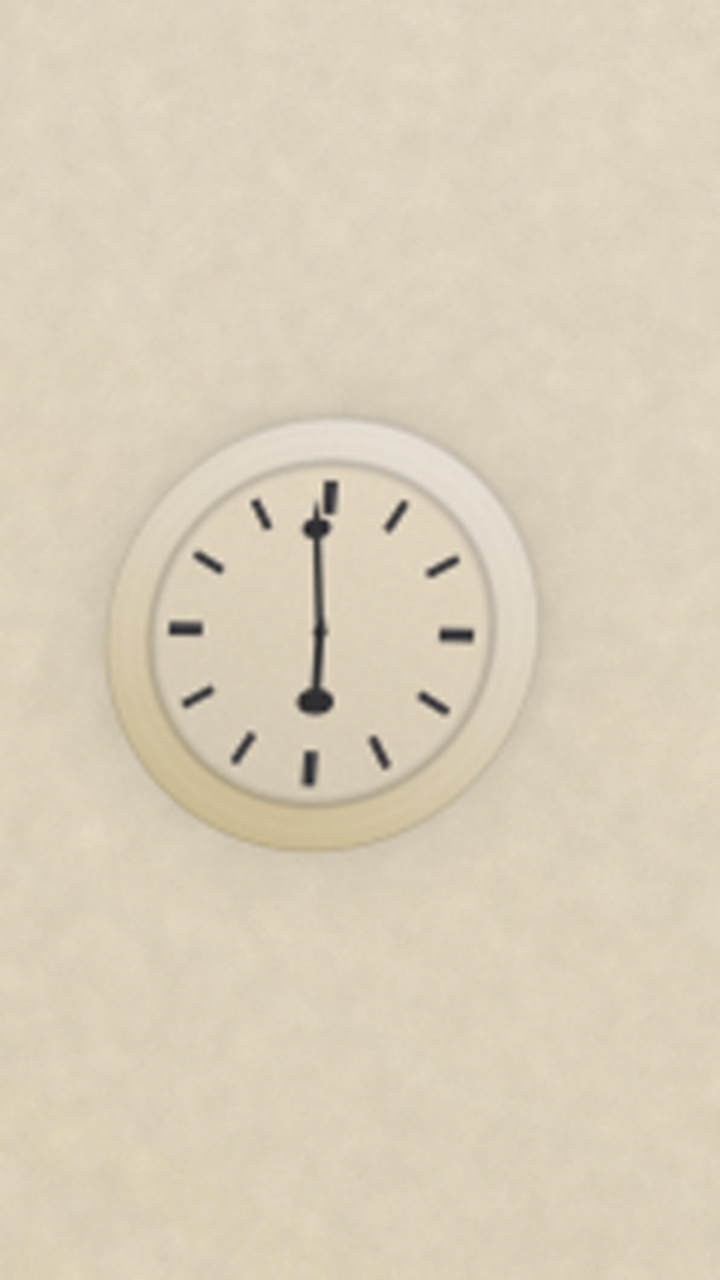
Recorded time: 5:59
